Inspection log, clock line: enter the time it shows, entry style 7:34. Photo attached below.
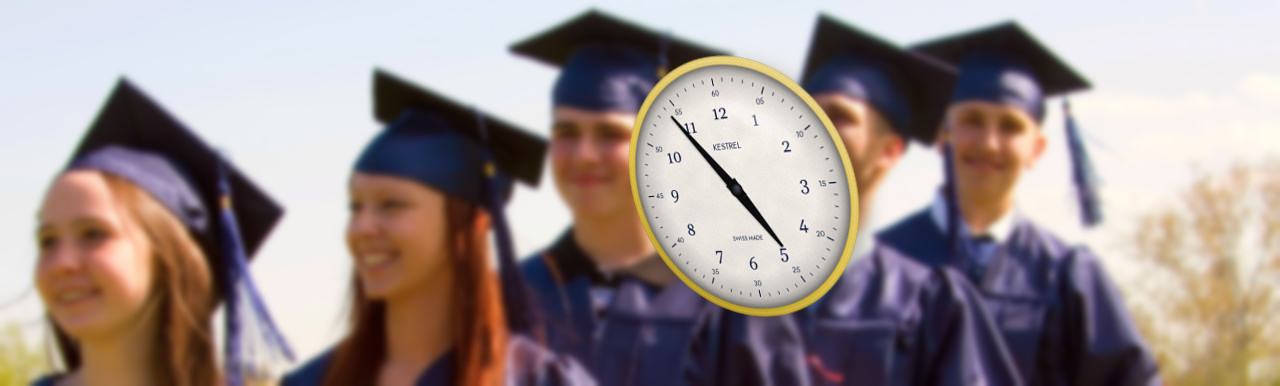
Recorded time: 4:54
